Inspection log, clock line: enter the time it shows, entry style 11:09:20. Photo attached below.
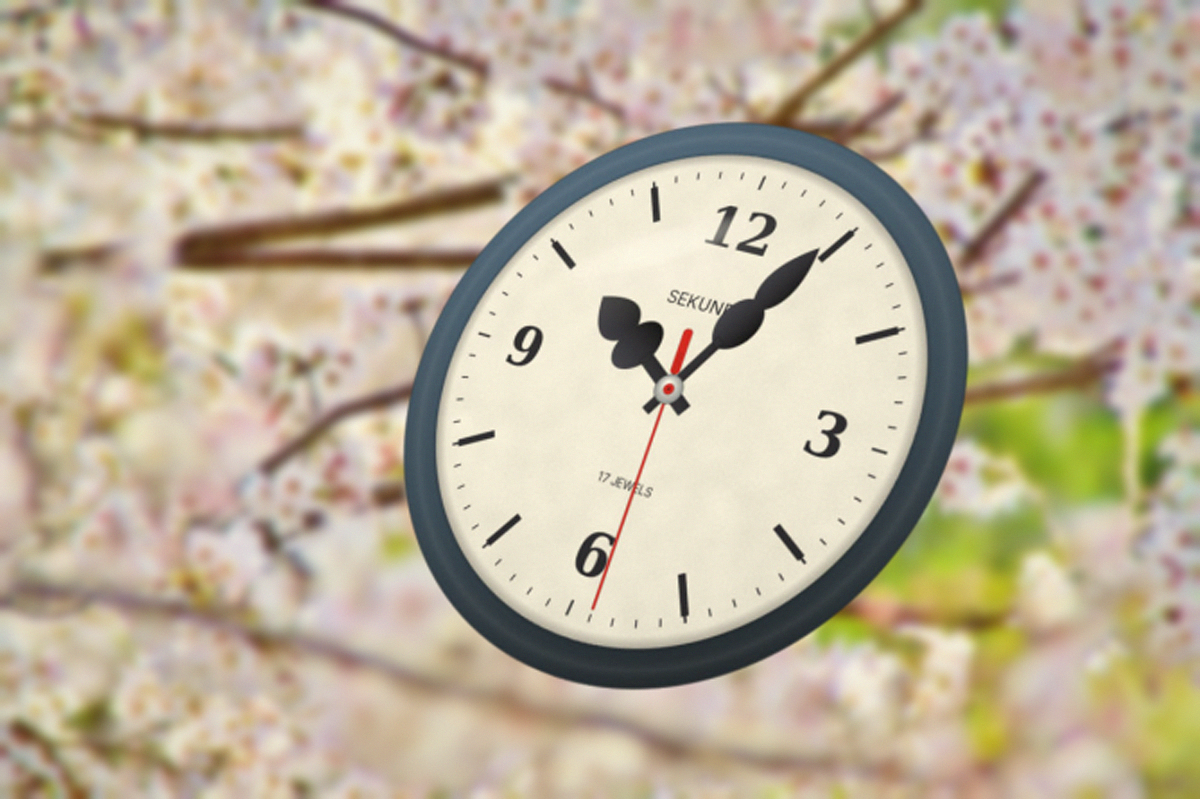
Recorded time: 10:04:29
